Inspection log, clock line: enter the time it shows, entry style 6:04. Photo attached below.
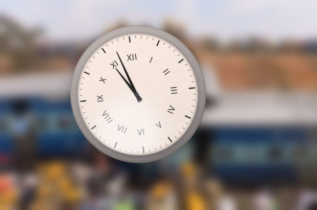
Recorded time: 10:57
